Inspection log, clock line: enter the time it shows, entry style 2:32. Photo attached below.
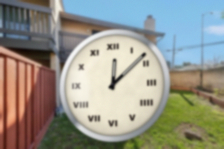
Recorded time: 12:08
